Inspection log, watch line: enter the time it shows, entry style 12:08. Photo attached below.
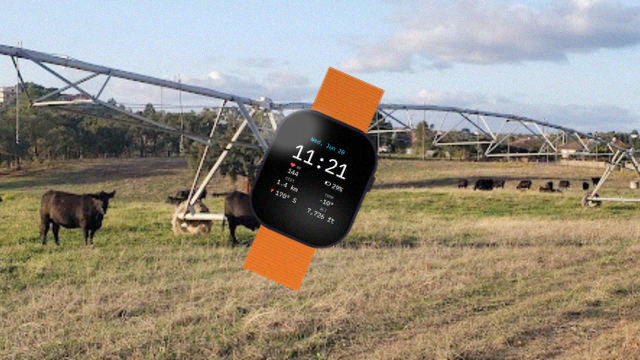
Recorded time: 11:21
